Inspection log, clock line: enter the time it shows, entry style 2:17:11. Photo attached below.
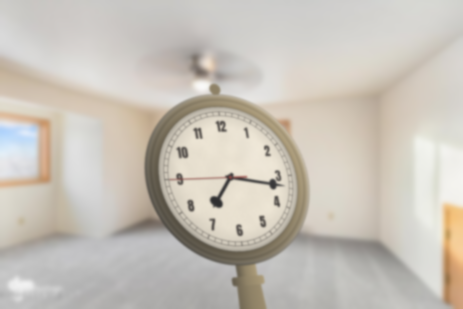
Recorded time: 7:16:45
